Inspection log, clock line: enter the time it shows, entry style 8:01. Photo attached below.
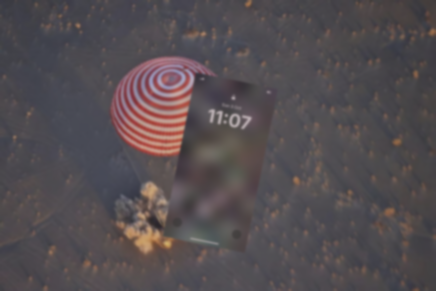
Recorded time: 11:07
